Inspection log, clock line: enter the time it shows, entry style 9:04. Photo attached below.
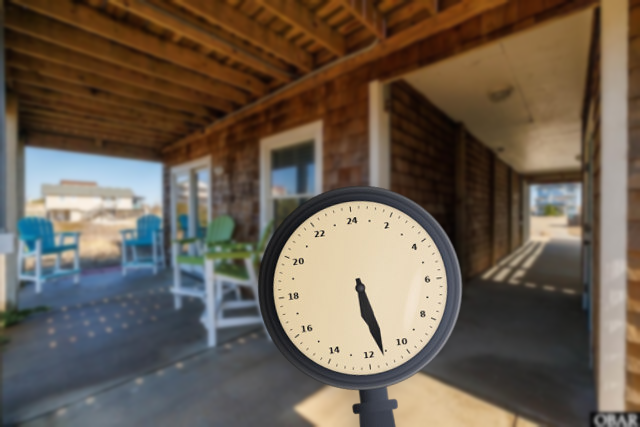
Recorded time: 11:28
